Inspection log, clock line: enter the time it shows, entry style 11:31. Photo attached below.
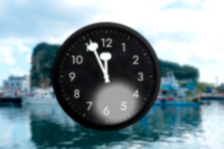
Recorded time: 11:56
